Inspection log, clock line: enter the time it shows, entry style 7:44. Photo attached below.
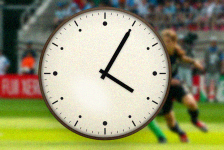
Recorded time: 4:05
